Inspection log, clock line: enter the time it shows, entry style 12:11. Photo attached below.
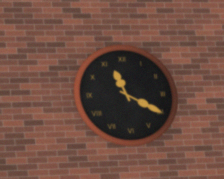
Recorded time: 11:20
